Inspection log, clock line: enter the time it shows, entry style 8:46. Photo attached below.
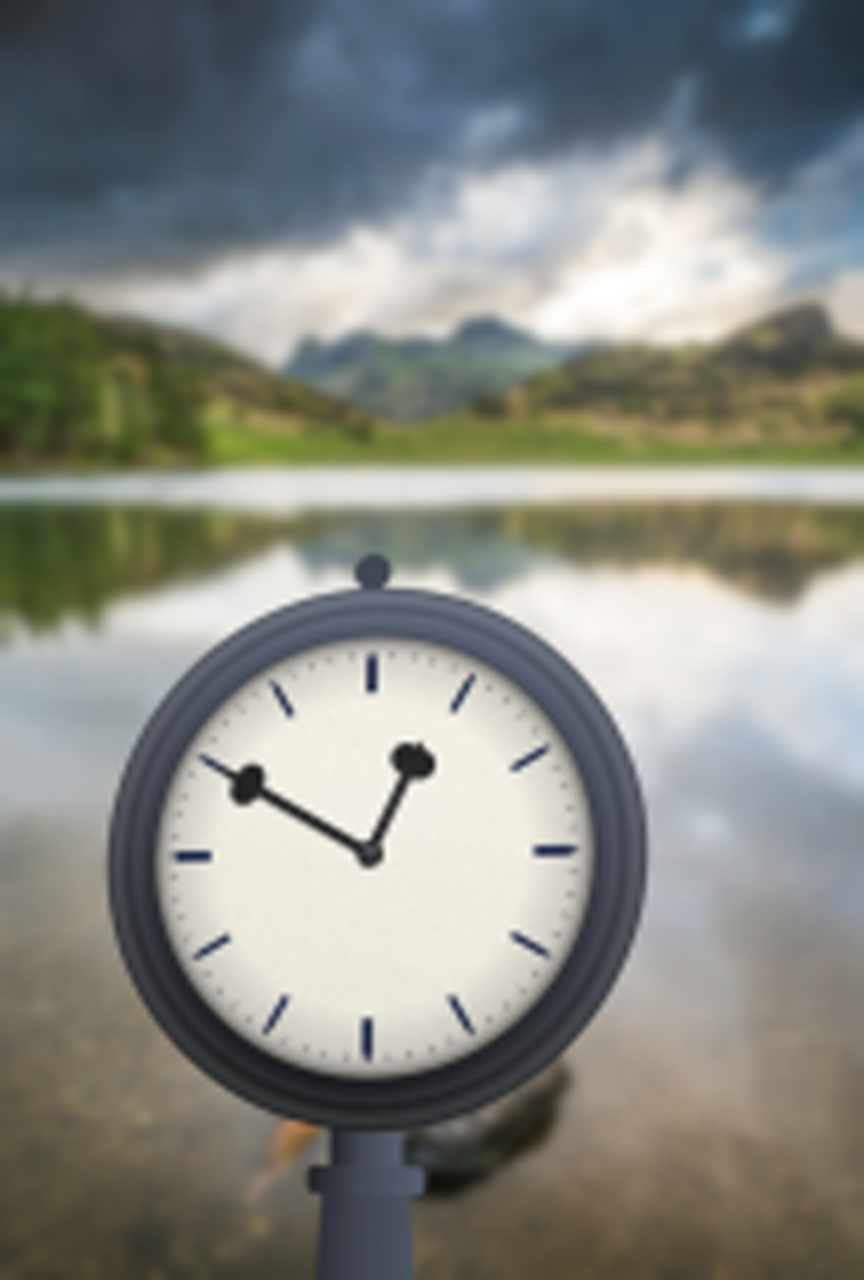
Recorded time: 12:50
